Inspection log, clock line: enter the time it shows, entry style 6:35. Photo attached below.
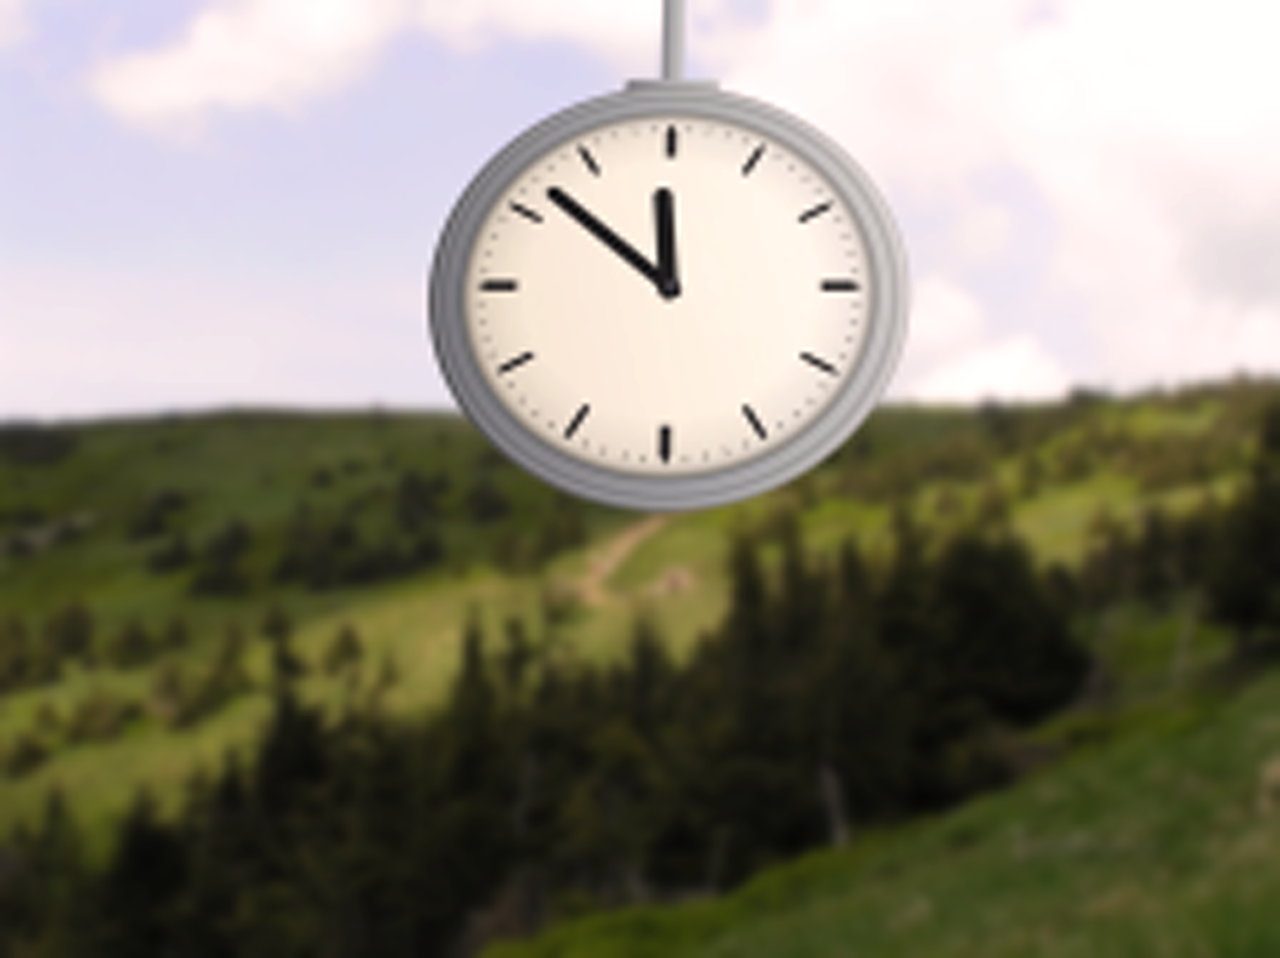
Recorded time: 11:52
